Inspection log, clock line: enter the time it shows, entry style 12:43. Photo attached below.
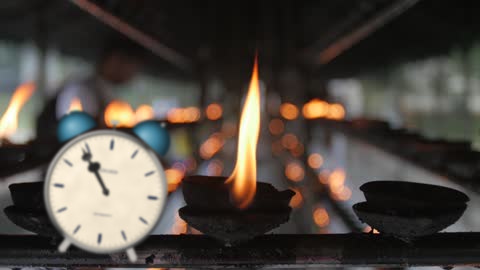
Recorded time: 10:54
